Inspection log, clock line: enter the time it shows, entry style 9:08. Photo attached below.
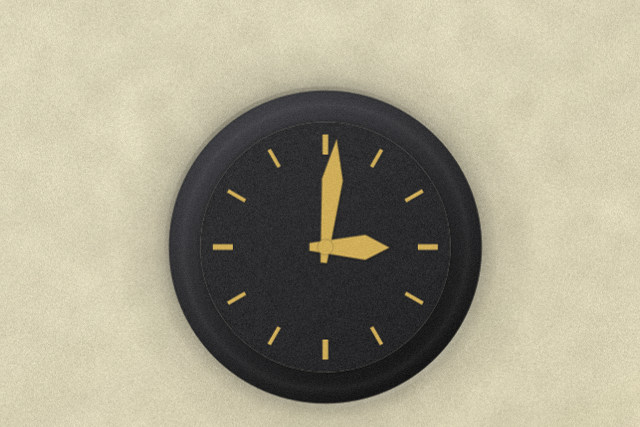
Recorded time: 3:01
